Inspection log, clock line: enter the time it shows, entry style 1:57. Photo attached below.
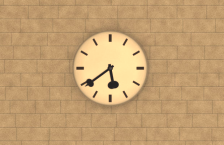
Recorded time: 5:39
